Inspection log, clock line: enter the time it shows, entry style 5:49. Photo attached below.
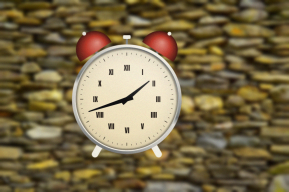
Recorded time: 1:42
